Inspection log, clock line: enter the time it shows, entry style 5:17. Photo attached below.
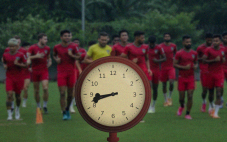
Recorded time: 8:42
